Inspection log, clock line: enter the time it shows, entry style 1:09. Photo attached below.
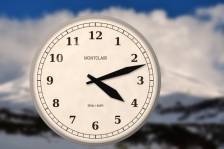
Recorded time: 4:12
